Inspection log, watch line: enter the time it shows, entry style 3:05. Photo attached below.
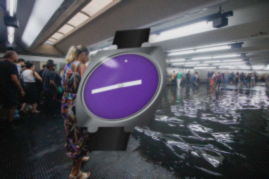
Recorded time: 2:43
